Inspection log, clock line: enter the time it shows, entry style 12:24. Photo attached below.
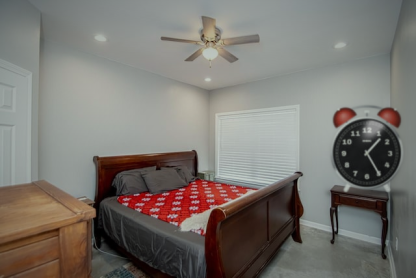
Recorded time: 1:25
